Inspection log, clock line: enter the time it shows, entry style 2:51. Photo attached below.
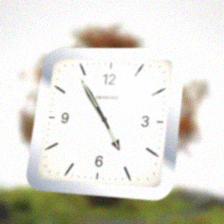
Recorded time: 4:54
